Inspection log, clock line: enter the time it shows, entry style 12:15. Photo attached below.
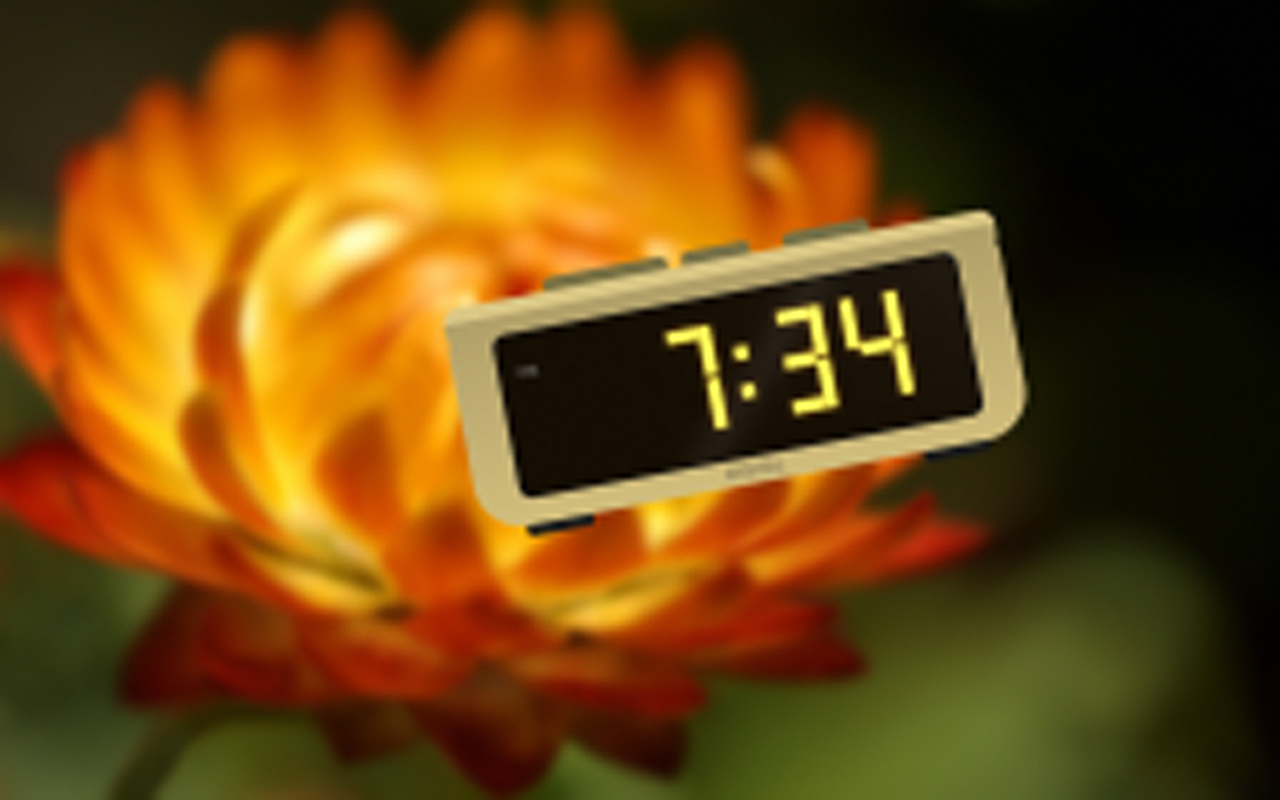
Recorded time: 7:34
